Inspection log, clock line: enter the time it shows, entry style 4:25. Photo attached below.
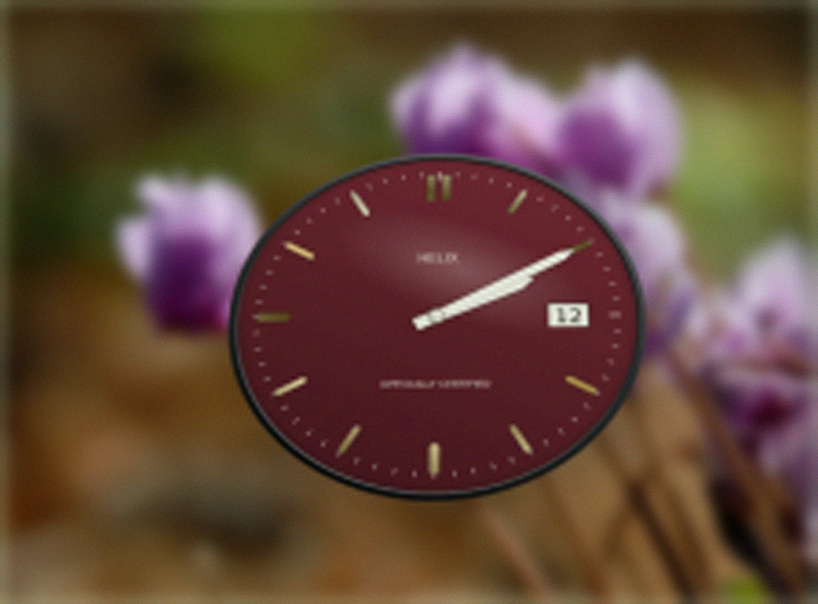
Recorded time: 2:10
